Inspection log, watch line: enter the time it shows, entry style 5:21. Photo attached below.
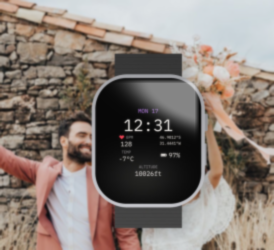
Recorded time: 12:31
